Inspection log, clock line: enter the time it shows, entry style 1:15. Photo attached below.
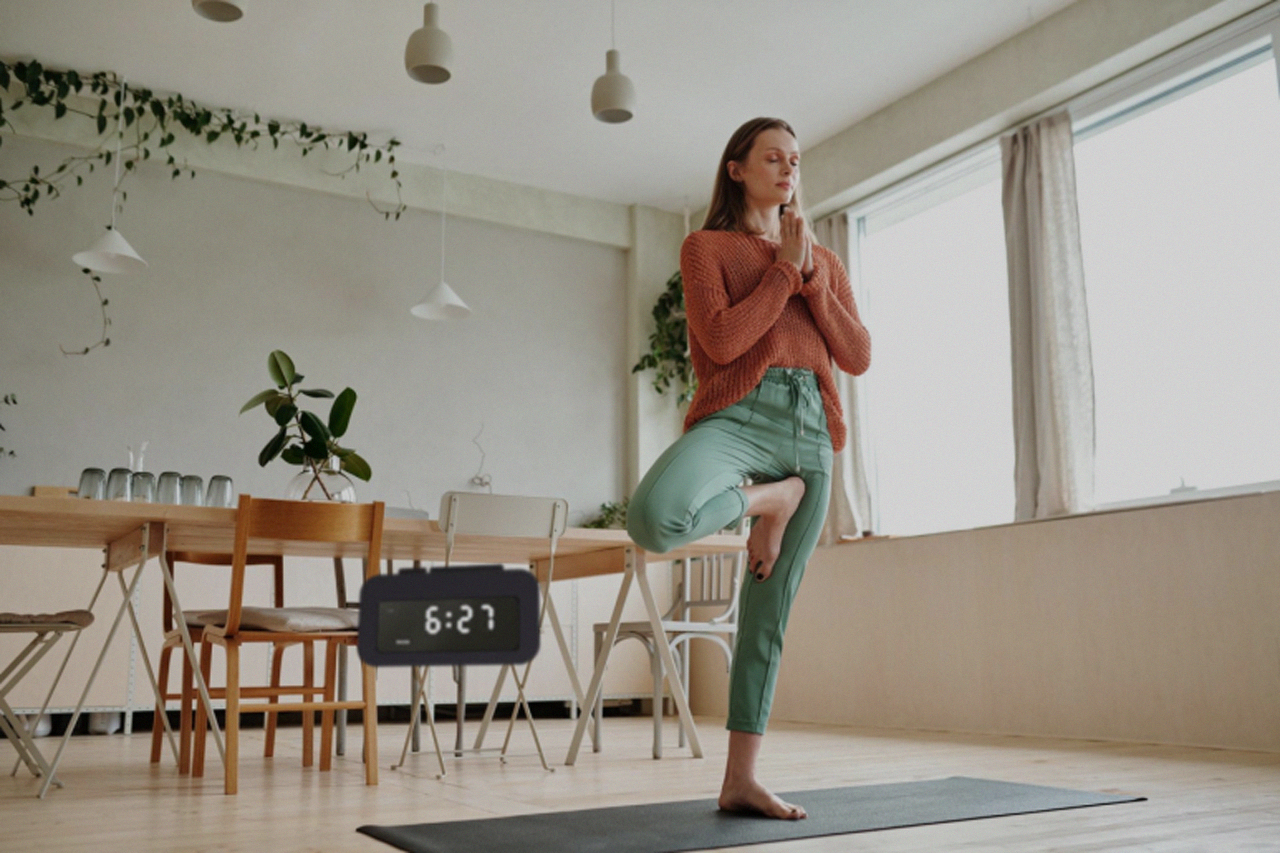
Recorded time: 6:27
